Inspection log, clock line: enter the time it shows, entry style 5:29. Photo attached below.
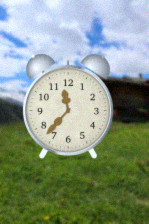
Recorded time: 11:37
